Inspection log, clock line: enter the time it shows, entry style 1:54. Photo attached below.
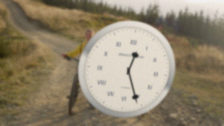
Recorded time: 12:26
